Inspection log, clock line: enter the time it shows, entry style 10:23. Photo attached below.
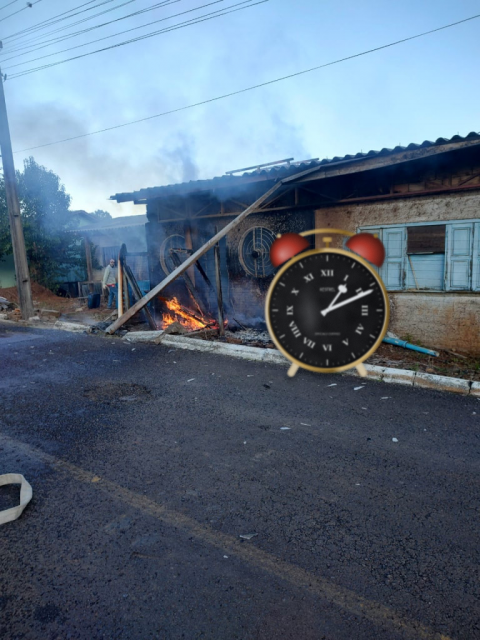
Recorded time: 1:11
